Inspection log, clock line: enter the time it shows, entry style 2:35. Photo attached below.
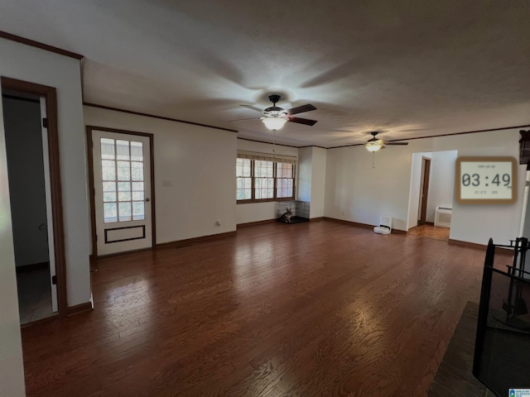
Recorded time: 3:49
